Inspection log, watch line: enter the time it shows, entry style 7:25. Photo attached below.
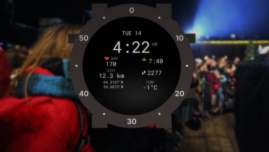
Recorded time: 4:22
